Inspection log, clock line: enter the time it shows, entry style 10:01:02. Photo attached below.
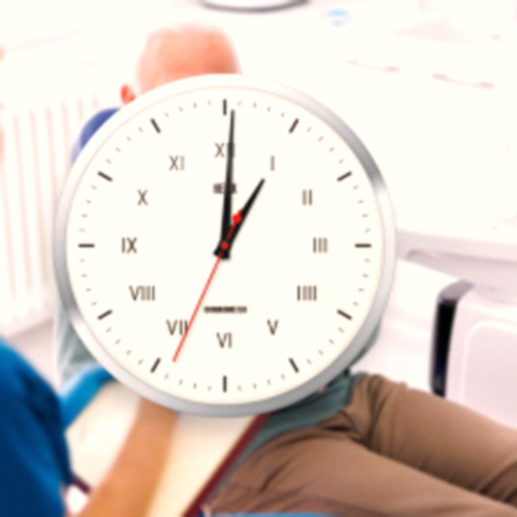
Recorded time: 1:00:34
